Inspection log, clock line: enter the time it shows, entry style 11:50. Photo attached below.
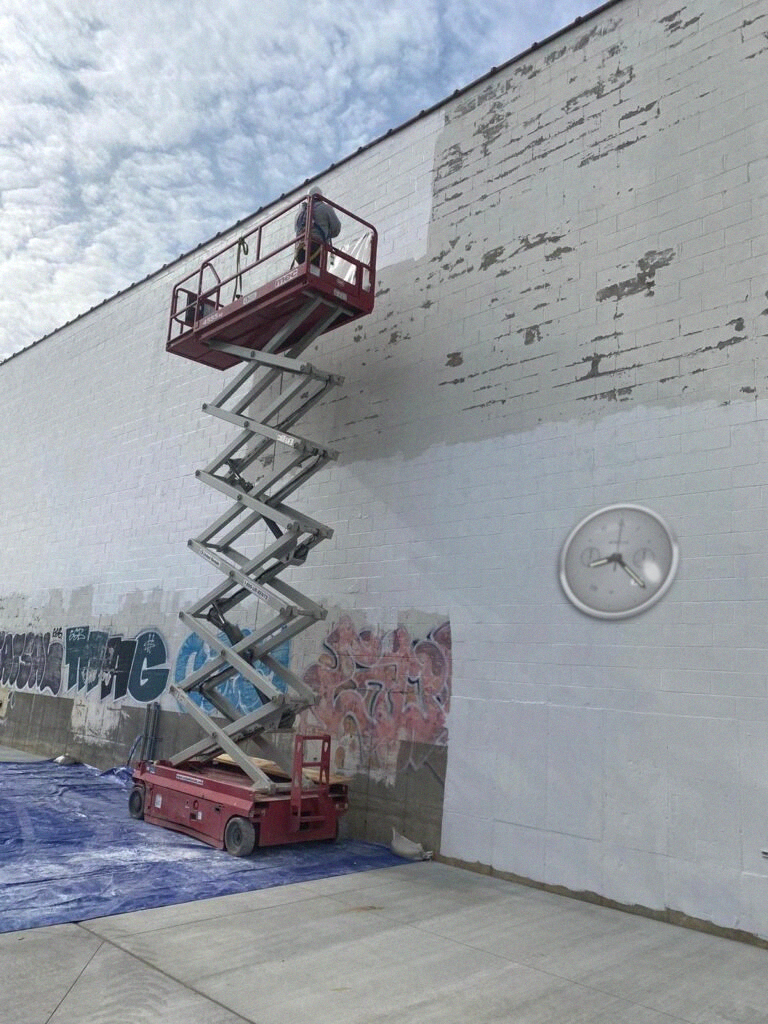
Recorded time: 8:22
